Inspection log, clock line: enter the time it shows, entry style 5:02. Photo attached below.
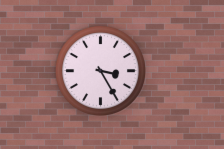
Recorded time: 3:25
